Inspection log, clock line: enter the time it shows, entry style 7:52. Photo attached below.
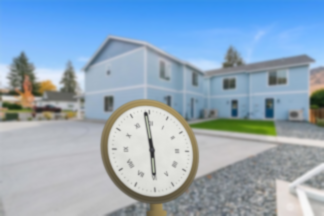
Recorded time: 5:59
